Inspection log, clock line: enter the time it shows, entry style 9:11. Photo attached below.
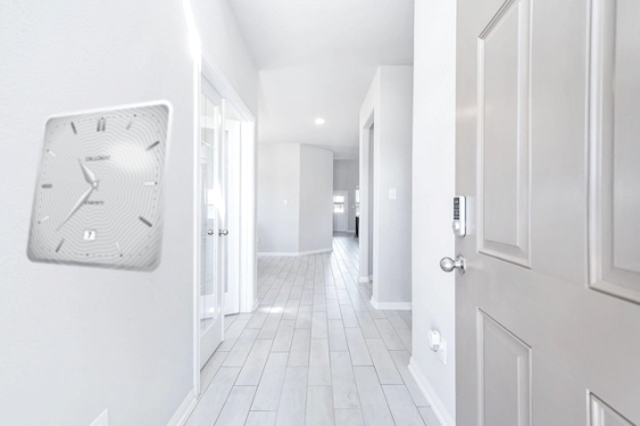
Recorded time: 10:37
